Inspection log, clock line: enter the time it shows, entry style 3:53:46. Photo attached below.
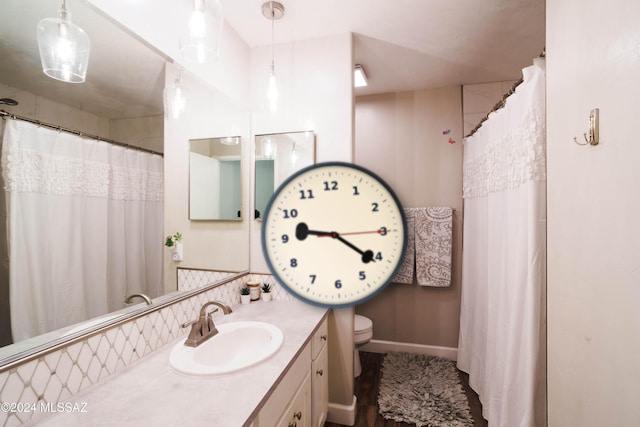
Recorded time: 9:21:15
